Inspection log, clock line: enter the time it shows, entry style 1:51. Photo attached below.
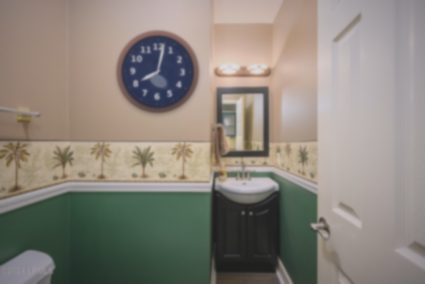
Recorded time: 8:02
